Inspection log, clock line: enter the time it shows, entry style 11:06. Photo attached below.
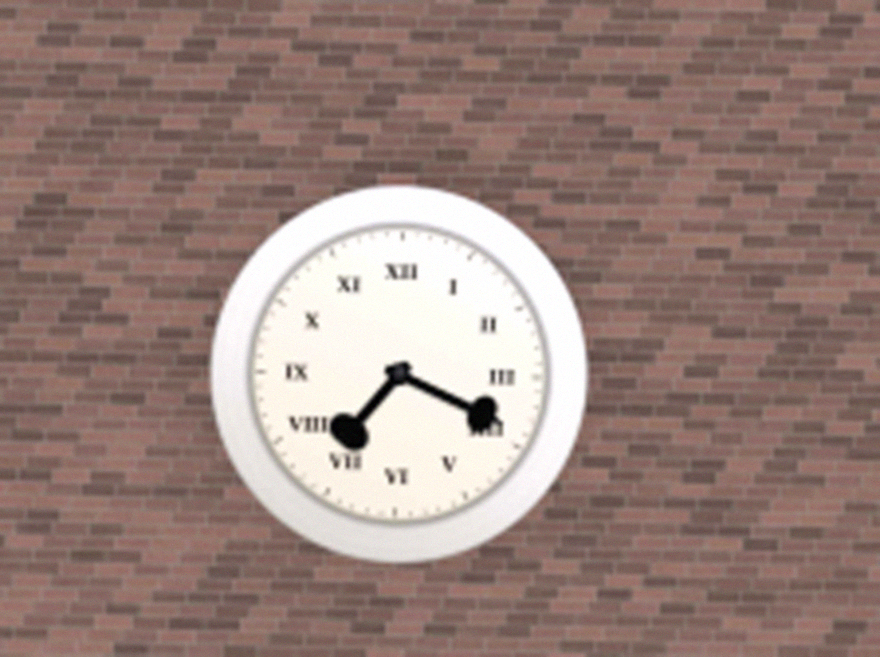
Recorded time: 7:19
